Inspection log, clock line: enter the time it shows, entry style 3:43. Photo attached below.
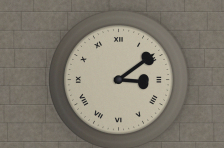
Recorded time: 3:09
